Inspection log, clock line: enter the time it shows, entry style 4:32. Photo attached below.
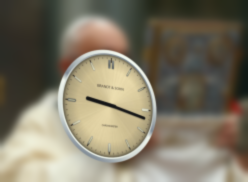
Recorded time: 9:17
